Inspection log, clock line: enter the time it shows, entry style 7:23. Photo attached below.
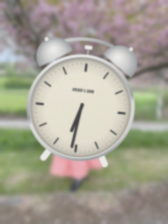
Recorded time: 6:31
